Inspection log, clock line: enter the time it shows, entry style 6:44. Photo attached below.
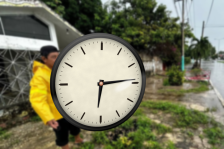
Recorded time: 6:14
